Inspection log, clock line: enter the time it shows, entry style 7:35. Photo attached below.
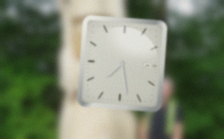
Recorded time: 7:28
